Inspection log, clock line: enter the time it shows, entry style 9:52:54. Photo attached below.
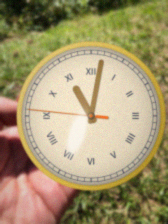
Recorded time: 11:01:46
